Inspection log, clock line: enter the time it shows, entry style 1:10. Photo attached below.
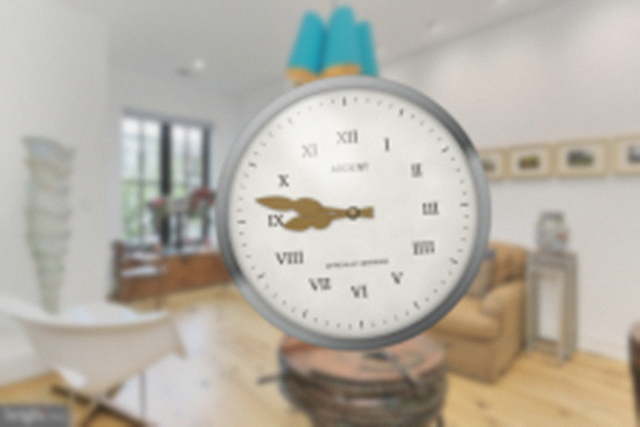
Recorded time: 8:47
